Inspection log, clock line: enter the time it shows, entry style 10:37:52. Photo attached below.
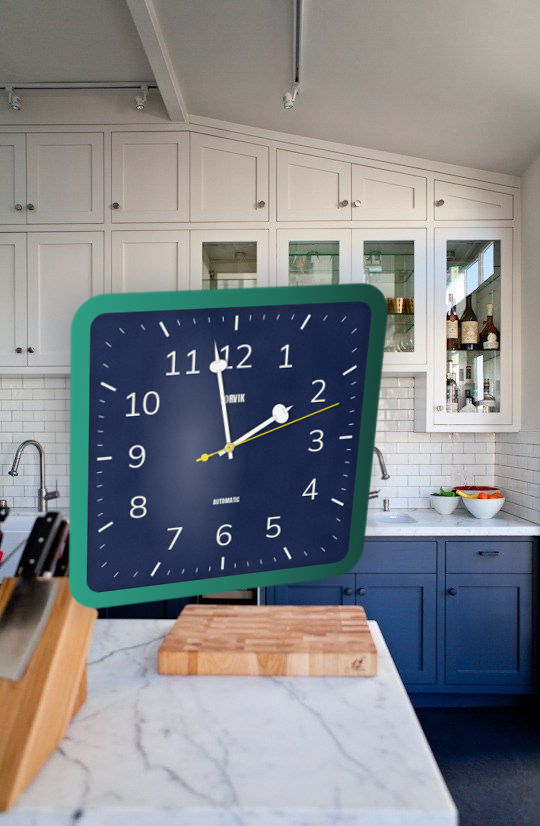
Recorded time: 1:58:12
